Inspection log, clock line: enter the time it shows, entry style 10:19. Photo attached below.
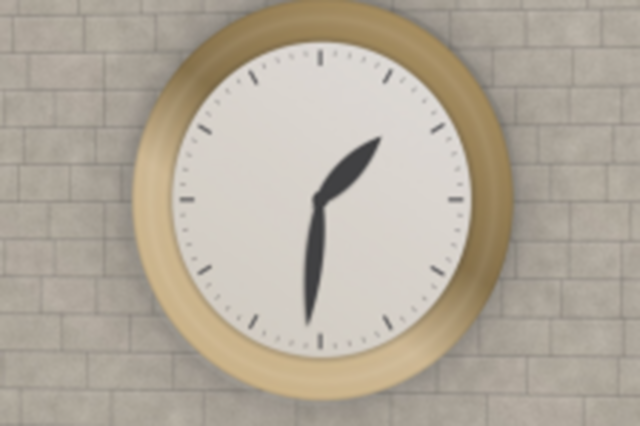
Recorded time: 1:31
